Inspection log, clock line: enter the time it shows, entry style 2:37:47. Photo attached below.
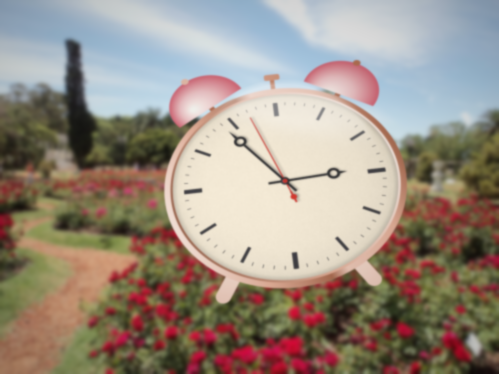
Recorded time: 2:53:57
